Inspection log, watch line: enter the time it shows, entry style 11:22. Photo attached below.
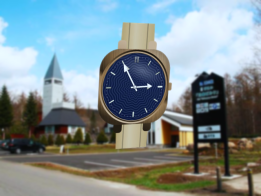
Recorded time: 2:55
